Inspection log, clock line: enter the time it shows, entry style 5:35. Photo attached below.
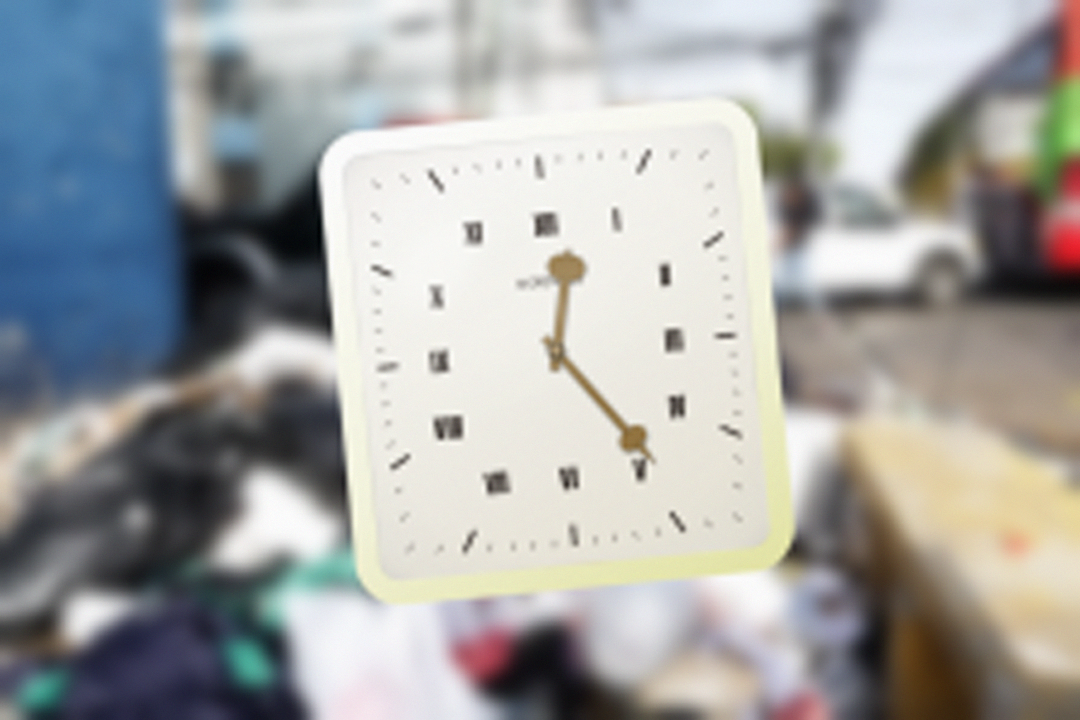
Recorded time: 12:24
